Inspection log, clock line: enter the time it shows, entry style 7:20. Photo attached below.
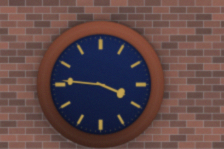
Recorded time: 3:46
